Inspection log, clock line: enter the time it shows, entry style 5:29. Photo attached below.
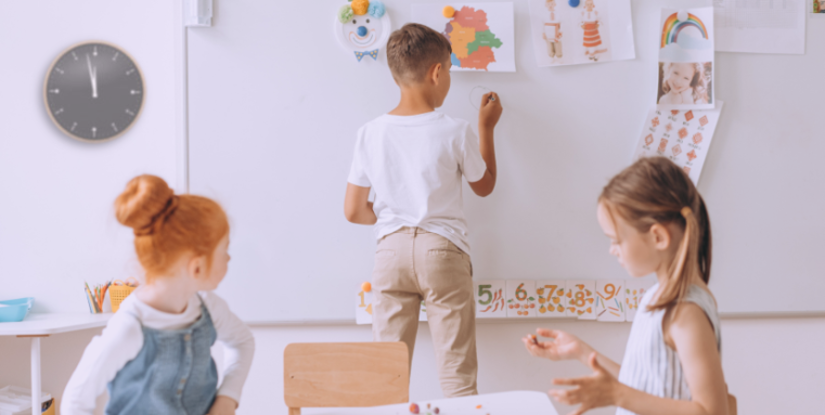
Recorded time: 11:58
